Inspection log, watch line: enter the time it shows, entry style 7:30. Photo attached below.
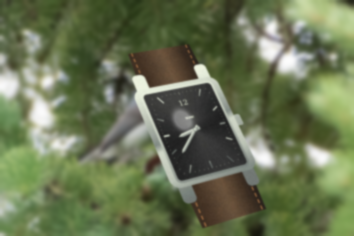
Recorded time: 8:38
